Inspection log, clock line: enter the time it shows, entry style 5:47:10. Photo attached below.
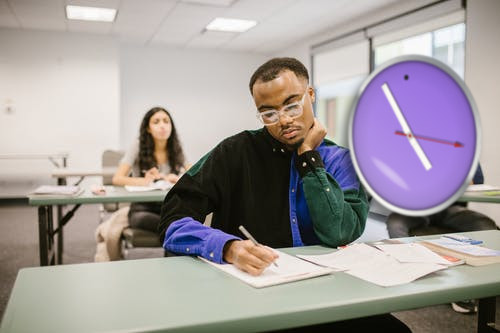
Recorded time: 4:55:17
